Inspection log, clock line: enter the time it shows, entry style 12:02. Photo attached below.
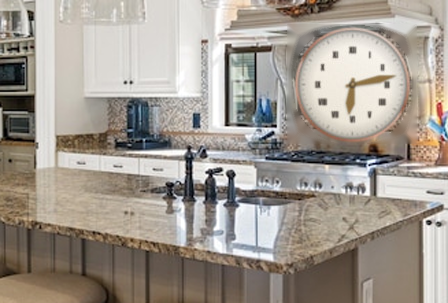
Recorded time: 6:13
